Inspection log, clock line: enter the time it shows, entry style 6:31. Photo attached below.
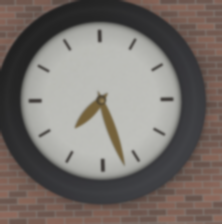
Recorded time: 7:27
